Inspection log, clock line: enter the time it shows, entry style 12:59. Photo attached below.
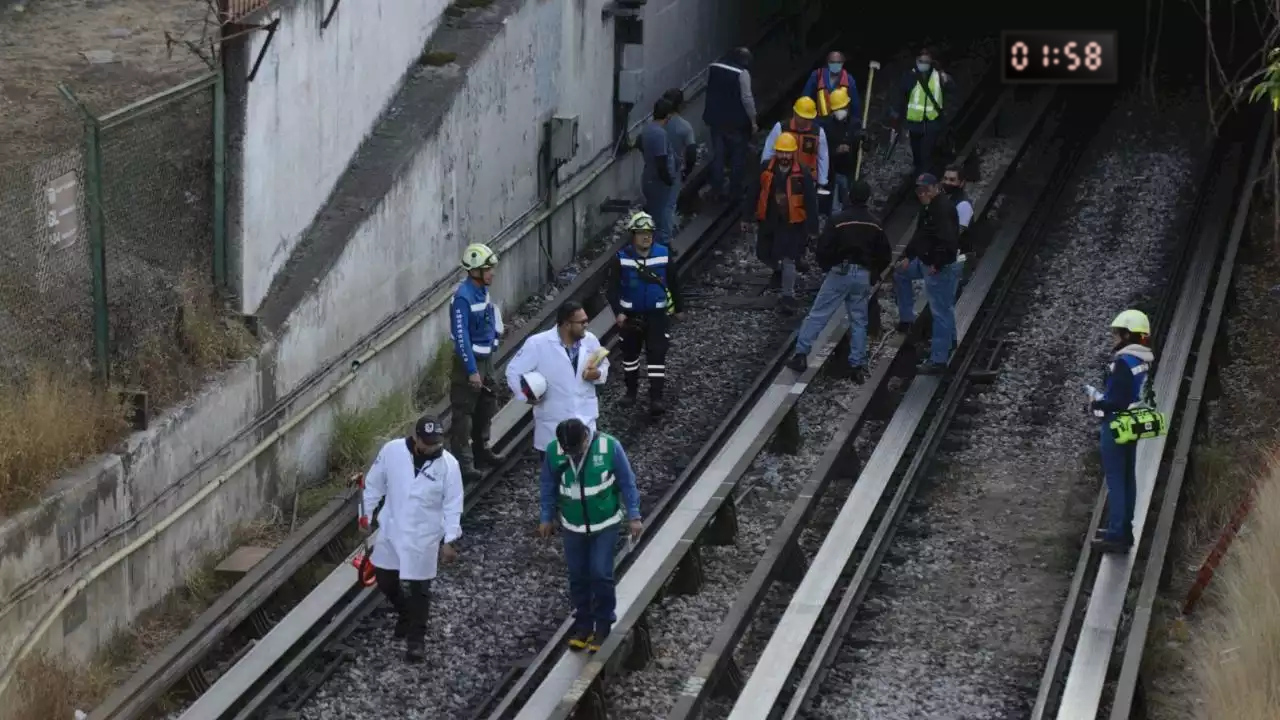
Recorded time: 1:58
